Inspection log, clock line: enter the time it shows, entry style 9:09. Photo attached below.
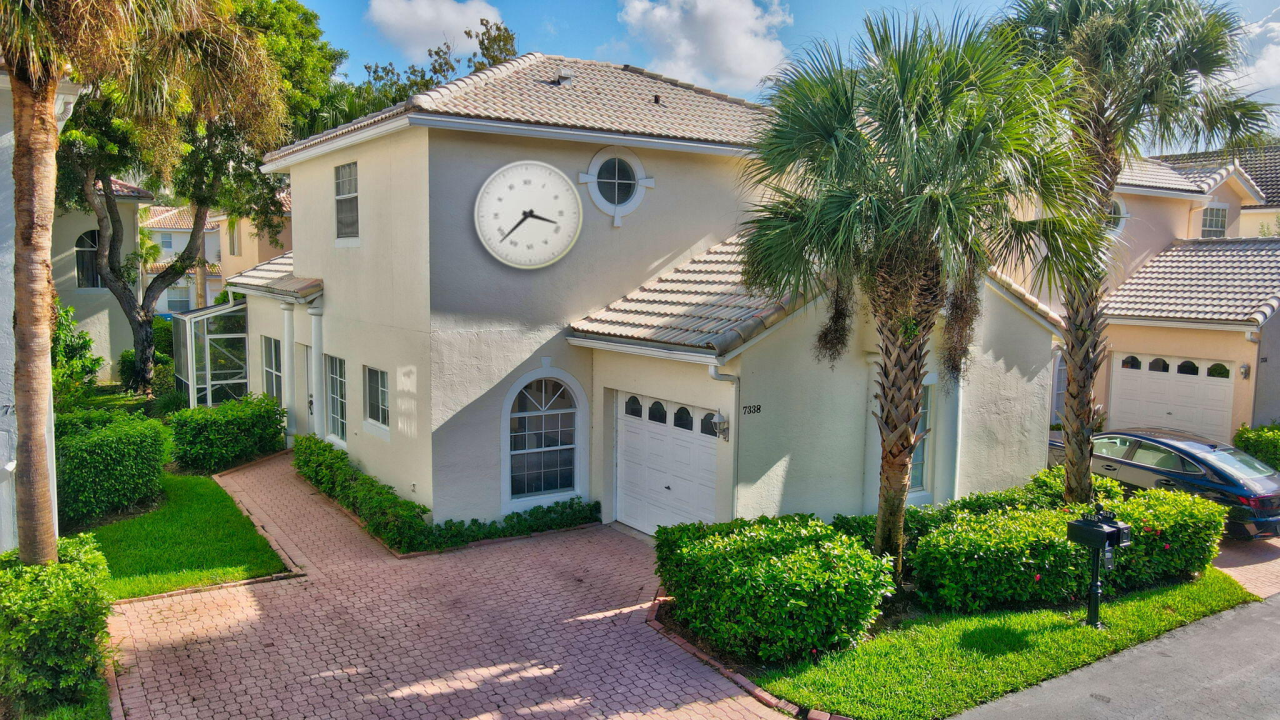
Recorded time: 3:38
